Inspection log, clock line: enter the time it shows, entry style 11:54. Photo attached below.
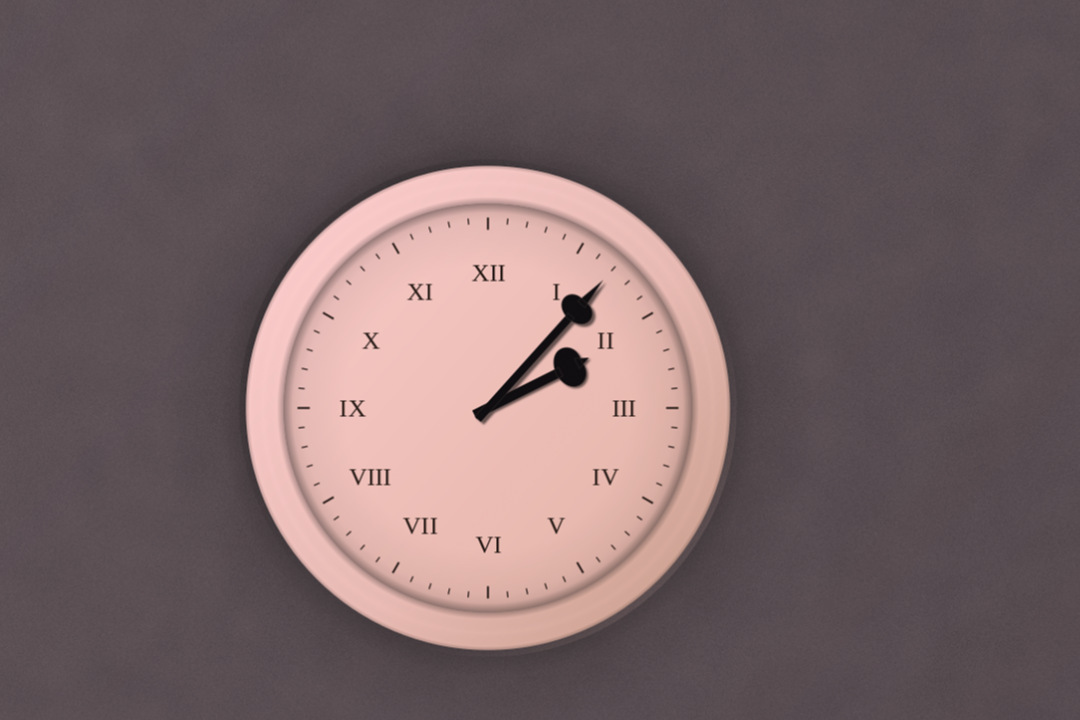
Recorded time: 2:07
